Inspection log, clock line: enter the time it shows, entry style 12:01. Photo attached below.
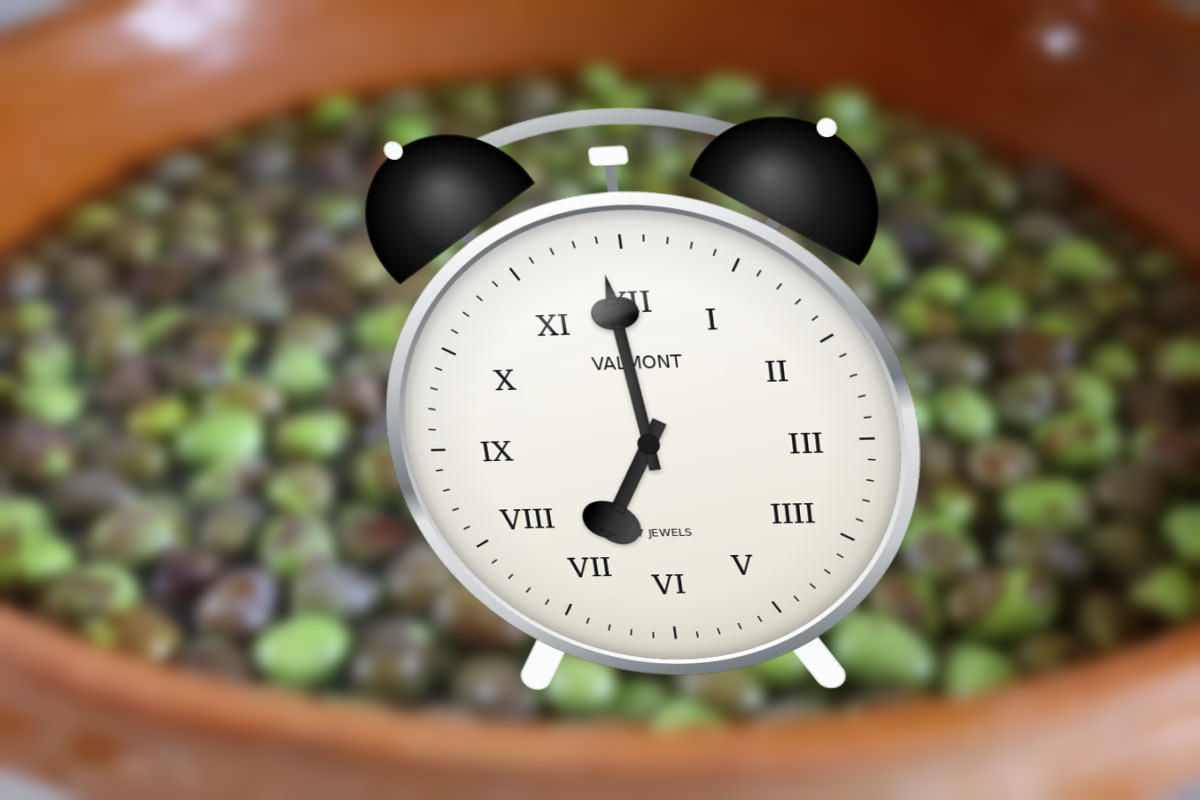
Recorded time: 6:59
